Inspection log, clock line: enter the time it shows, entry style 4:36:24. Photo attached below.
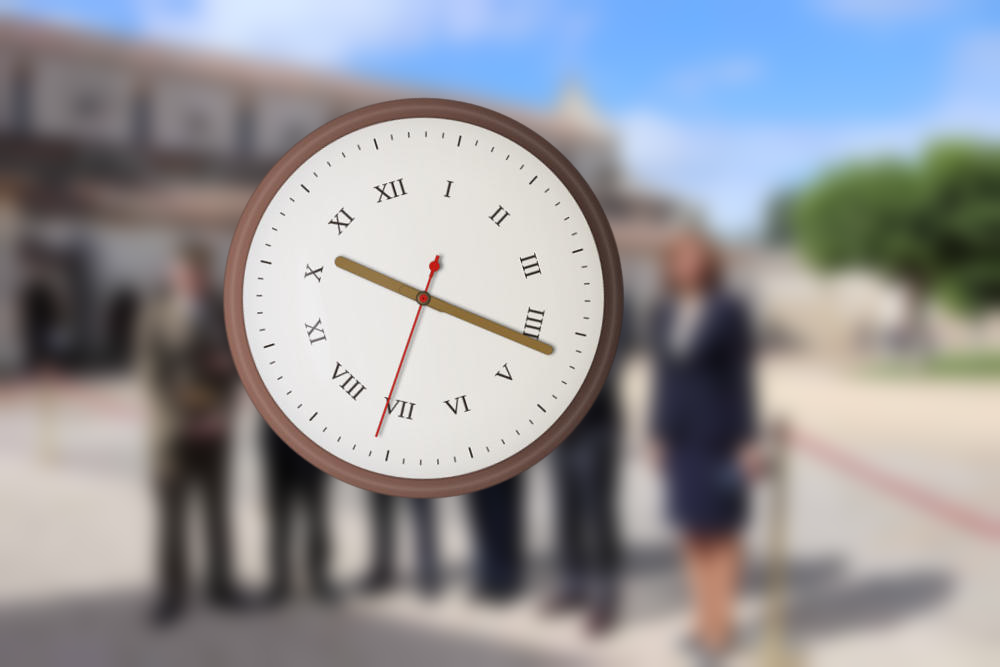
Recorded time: 10:21:36
